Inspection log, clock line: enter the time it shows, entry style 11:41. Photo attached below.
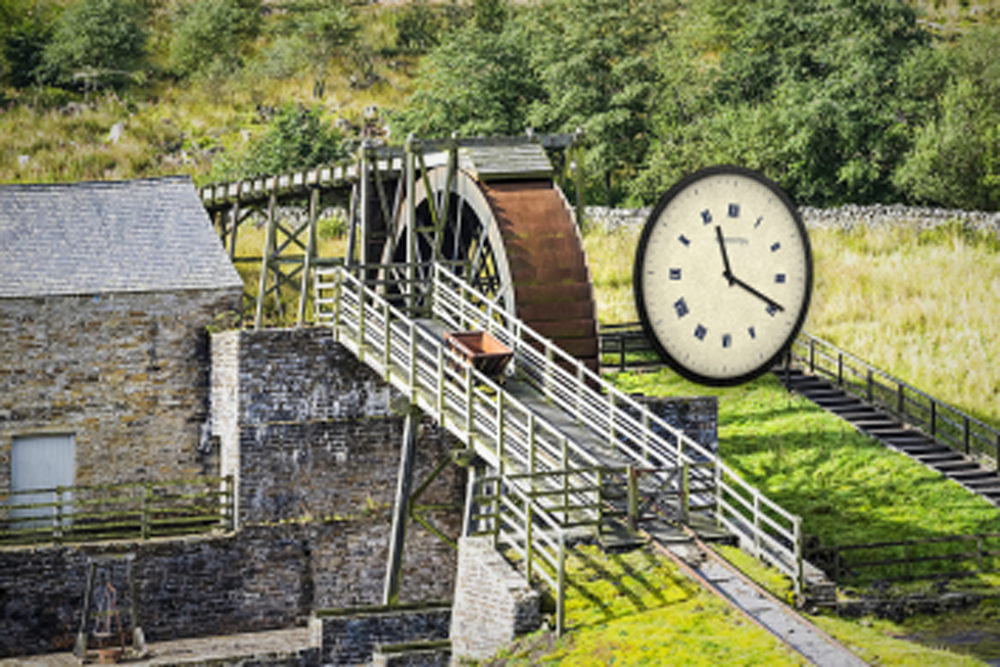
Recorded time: 11:19
